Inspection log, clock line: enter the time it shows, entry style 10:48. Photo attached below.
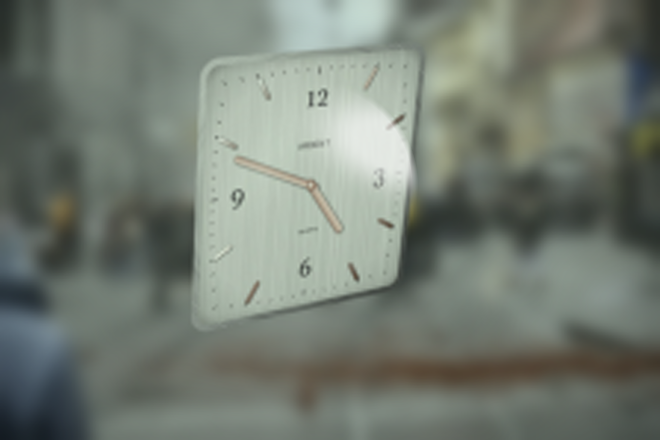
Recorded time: 4:49
